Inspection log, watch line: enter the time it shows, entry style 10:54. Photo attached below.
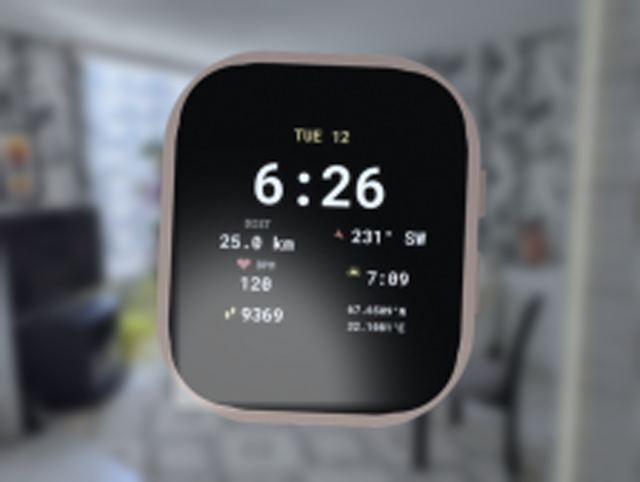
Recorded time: 6:26
